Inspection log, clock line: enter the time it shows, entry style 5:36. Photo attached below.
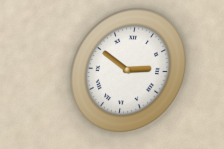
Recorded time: 2:50
